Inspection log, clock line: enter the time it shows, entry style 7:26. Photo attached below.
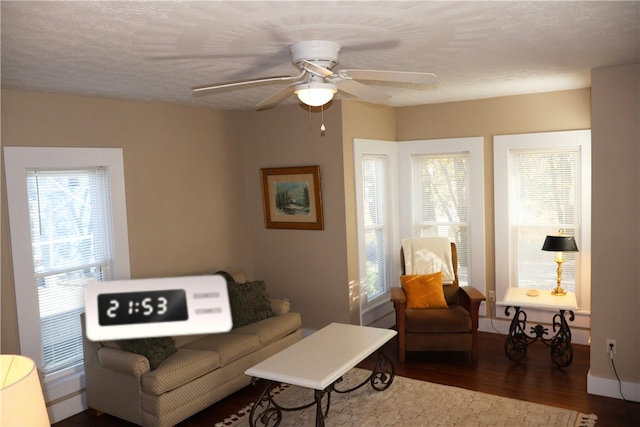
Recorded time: 21:53
